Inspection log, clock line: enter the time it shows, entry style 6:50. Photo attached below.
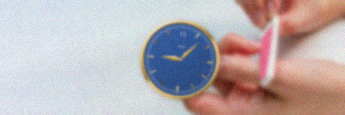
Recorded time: 9:07
